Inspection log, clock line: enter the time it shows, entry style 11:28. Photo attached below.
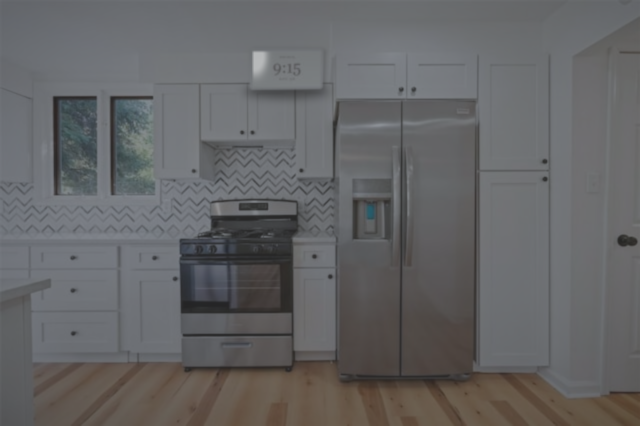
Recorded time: 9:15
